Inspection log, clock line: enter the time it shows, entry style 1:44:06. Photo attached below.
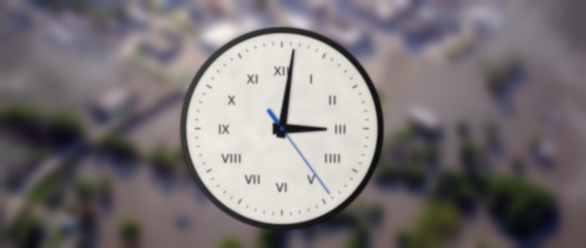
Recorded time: 3:01:24
